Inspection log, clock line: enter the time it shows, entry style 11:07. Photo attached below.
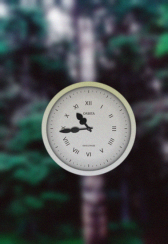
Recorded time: 10:44
